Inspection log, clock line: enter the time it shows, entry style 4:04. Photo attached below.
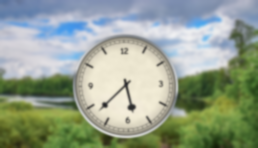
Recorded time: 5:38
